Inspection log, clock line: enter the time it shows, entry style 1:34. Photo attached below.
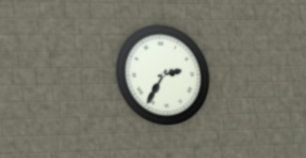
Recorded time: 2:36
